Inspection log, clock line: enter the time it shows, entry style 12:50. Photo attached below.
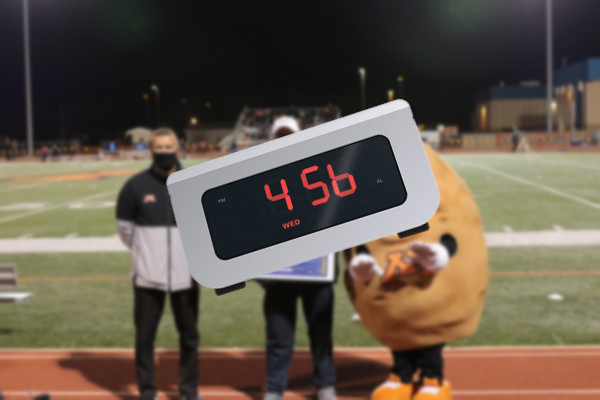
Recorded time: 4:56
